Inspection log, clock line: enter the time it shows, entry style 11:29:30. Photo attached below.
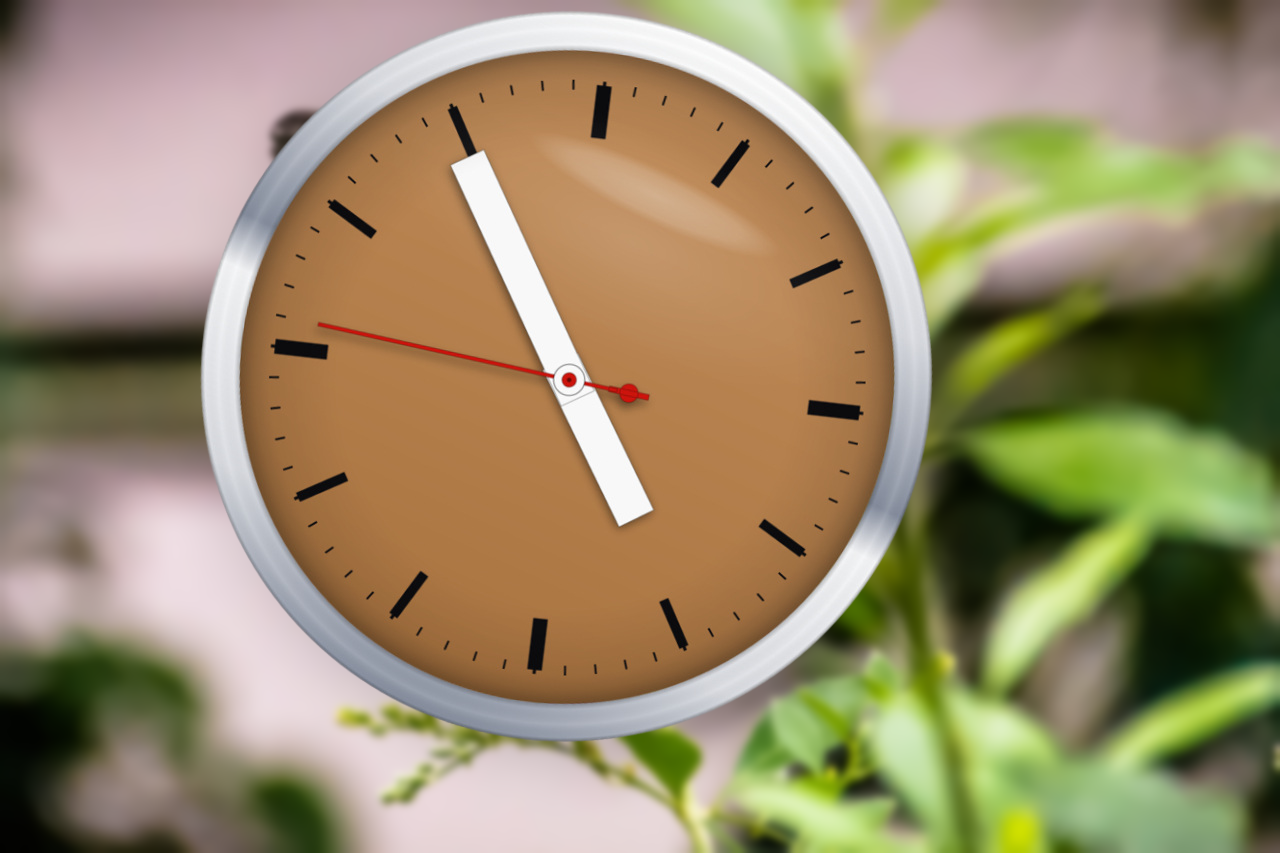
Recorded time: 4:54:46
